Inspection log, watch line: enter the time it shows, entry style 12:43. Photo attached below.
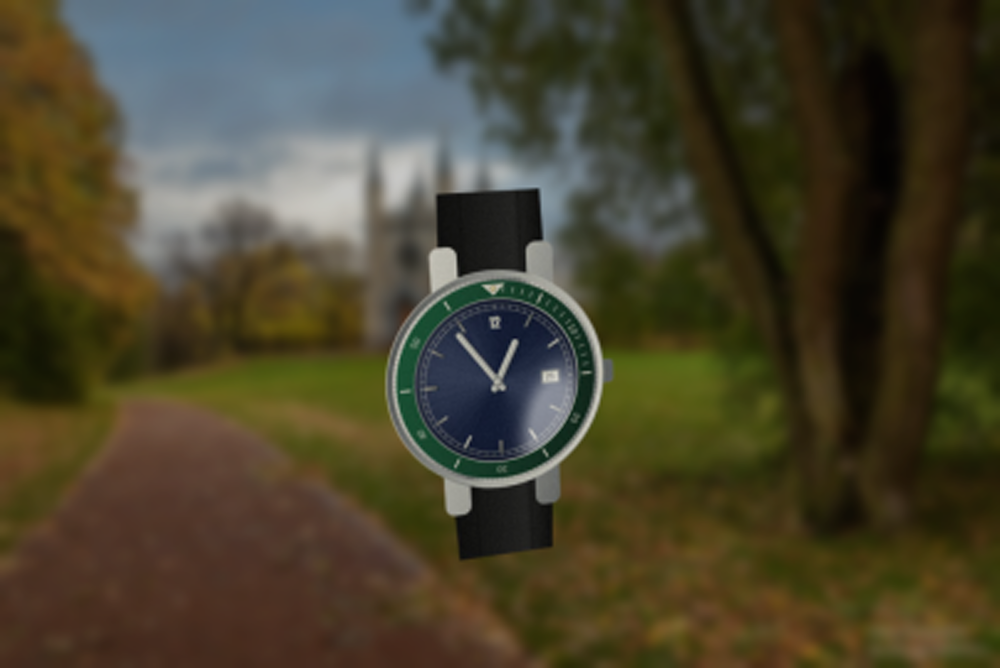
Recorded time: 12:54
